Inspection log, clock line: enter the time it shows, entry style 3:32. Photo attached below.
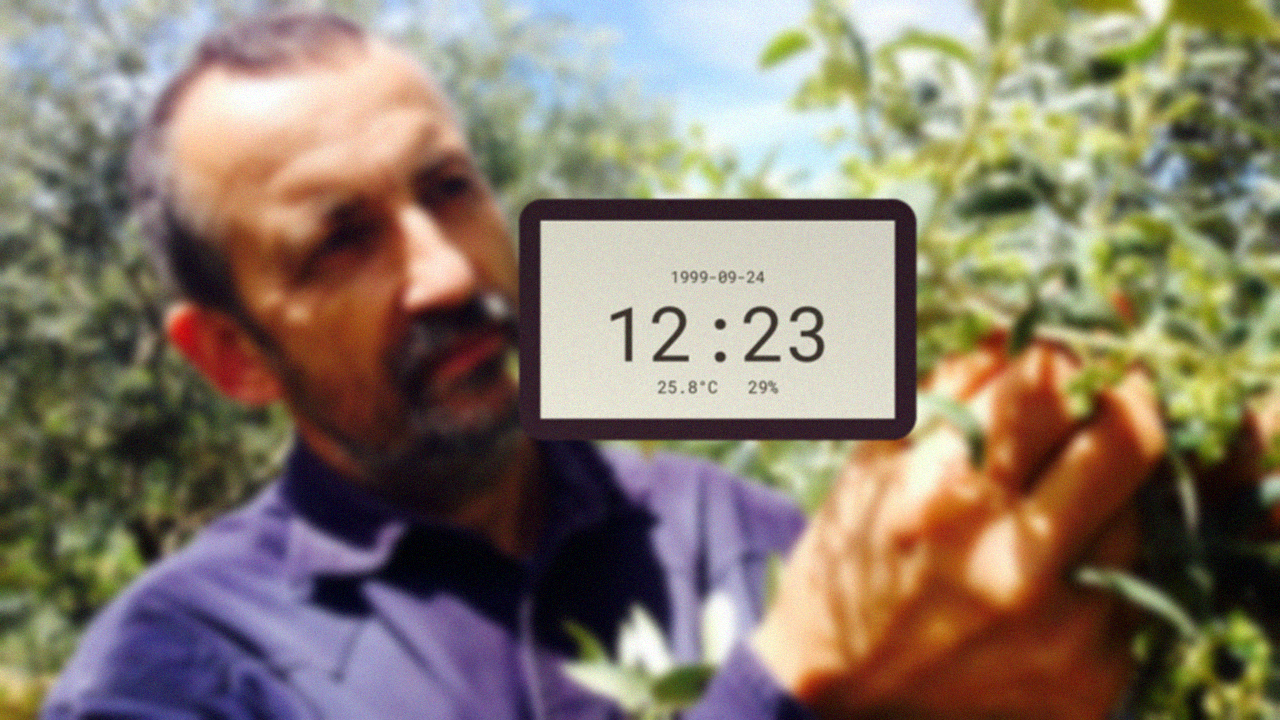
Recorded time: 12:23
